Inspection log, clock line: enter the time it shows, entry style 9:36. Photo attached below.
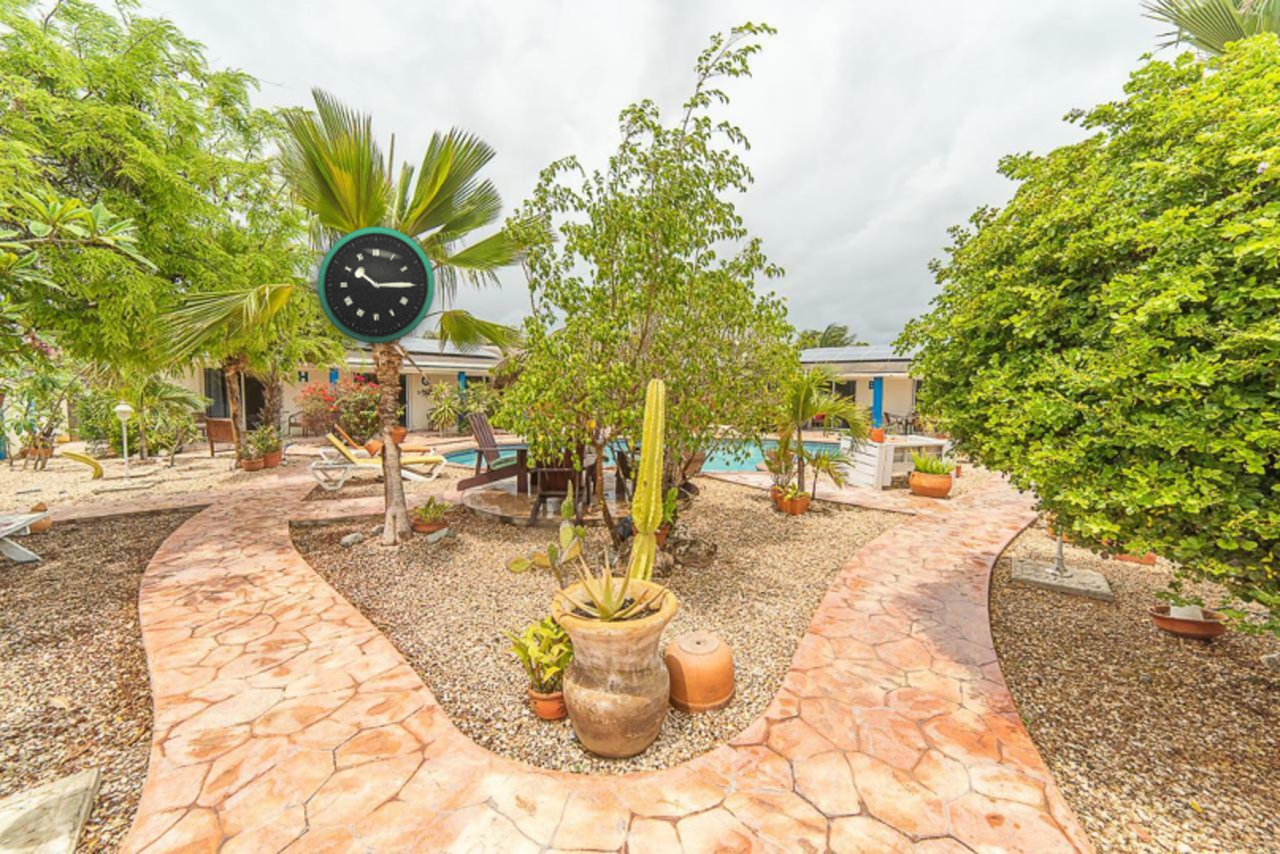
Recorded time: 10:15
